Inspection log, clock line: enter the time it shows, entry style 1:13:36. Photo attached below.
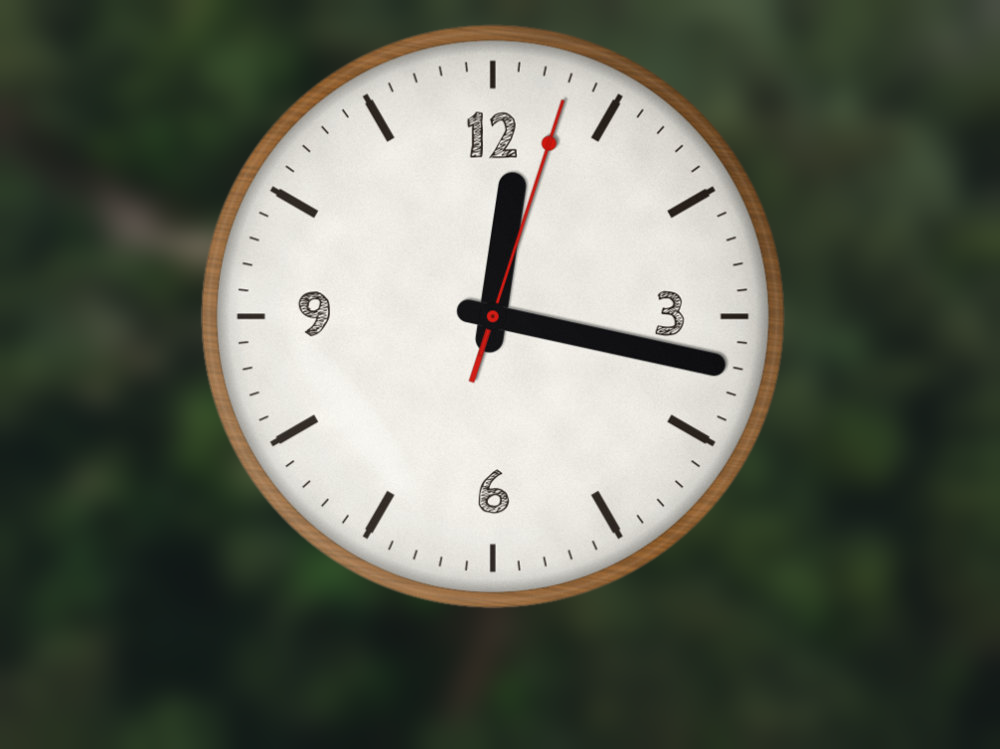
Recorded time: 12:17:03
